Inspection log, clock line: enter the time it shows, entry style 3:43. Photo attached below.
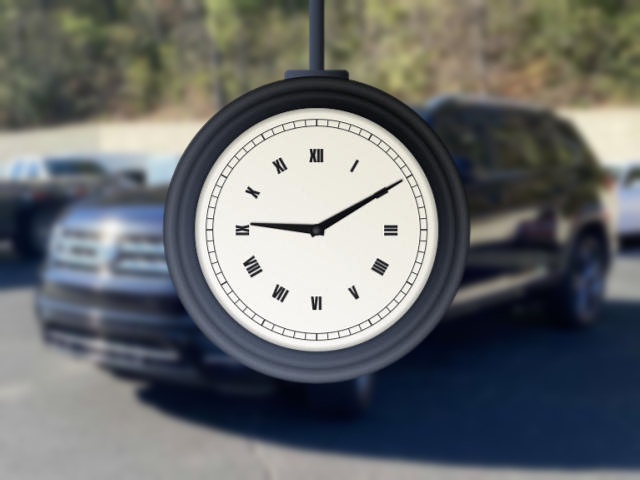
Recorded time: 9:10
